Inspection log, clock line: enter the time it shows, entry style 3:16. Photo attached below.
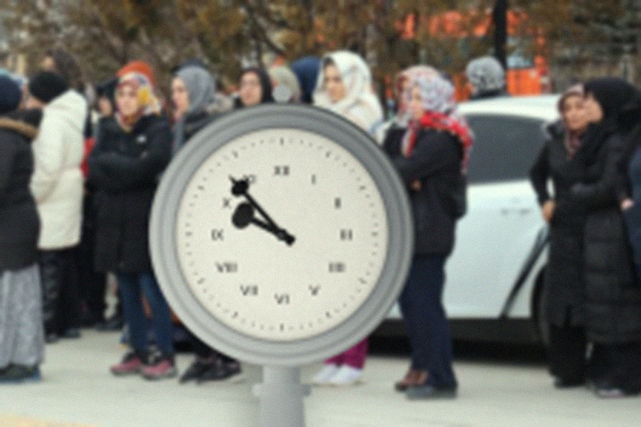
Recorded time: 9:53
